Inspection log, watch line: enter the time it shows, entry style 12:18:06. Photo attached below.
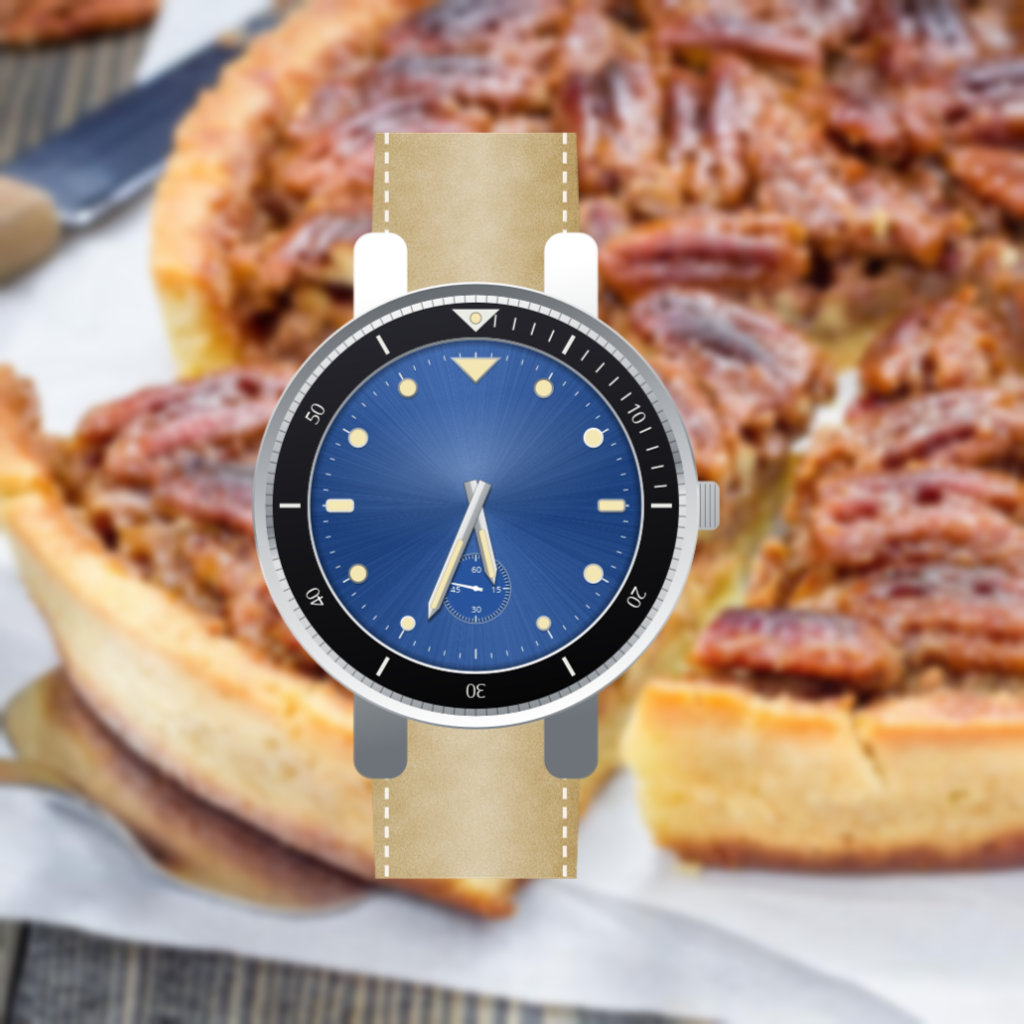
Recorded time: 5:33:47
